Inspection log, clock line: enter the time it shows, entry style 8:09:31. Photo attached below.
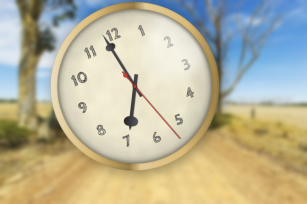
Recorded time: 6:58:27
